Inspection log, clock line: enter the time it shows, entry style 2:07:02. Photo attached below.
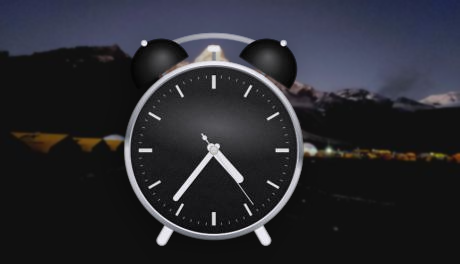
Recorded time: 4:36:24
